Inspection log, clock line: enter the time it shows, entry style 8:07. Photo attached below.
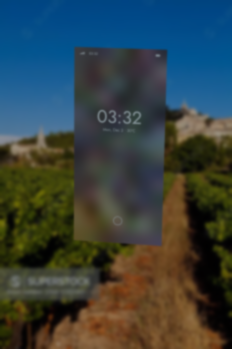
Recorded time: 3:32
